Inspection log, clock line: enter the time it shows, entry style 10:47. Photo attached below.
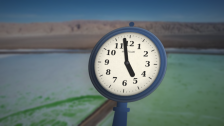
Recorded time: 4:58
